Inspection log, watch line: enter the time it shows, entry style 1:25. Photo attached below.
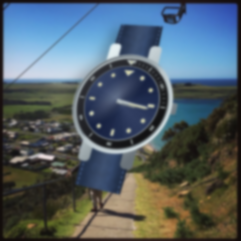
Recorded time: 3:16
